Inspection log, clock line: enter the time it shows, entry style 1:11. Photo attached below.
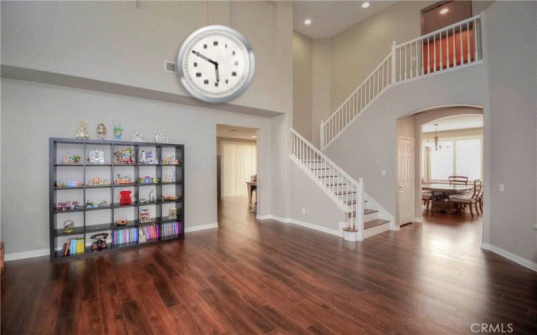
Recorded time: 5:50
